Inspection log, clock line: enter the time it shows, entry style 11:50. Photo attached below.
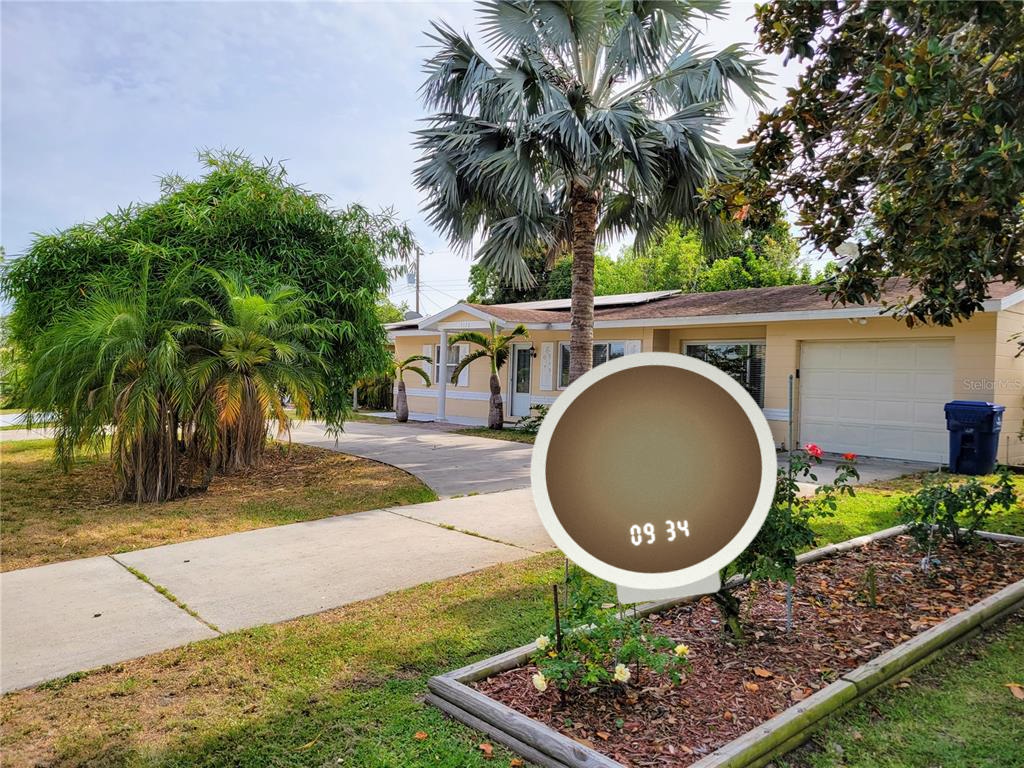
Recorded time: 9:34
